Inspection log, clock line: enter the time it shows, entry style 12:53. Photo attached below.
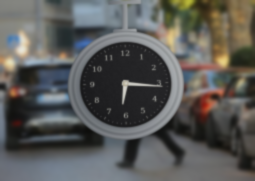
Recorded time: 6:16
